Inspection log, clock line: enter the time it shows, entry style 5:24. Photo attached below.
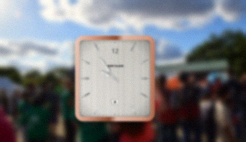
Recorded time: 9:54
